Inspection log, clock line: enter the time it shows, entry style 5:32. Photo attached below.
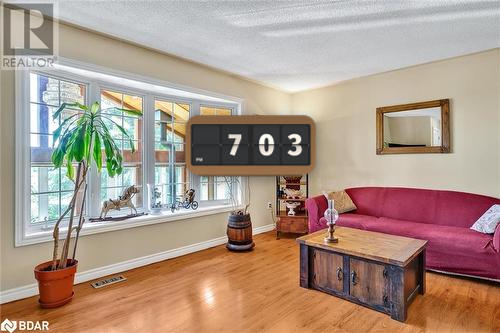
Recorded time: 7:03
